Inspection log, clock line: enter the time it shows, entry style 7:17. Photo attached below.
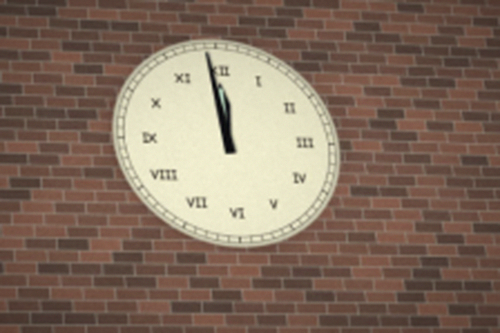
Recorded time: 11:59
